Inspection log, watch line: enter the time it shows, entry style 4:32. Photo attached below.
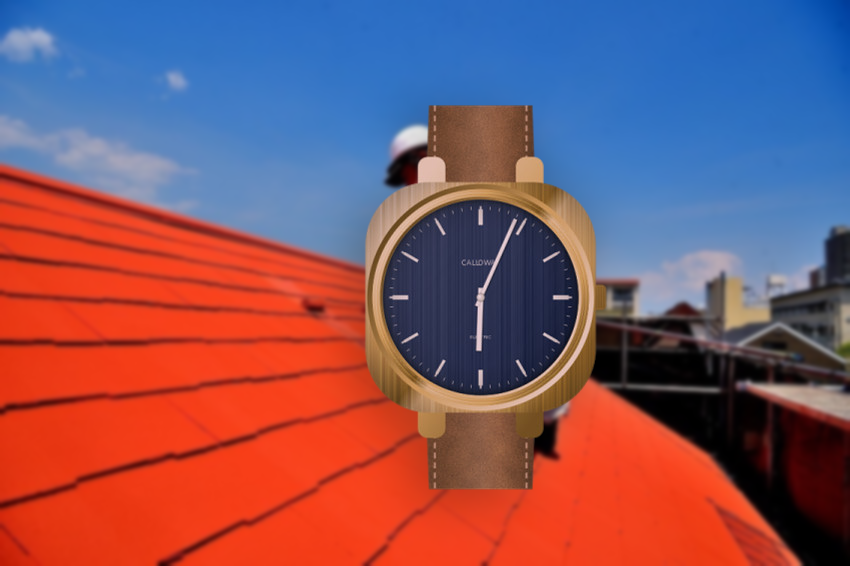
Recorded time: 6:04
